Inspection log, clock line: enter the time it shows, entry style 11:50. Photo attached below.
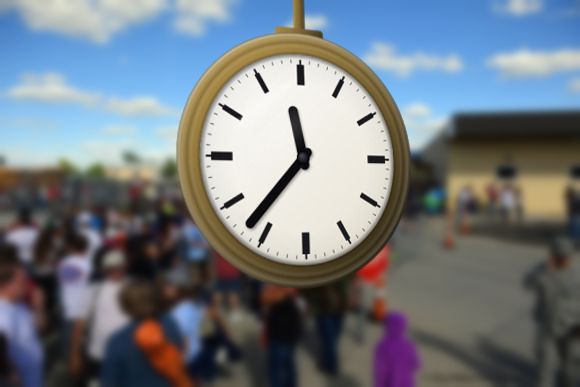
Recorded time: 11:37
